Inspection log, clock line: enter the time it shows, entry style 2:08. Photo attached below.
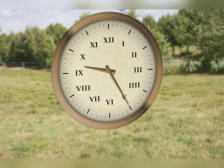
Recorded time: 9:25
